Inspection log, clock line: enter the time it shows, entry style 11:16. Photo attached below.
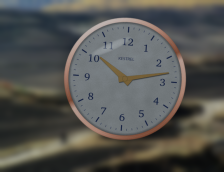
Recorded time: 10:13
